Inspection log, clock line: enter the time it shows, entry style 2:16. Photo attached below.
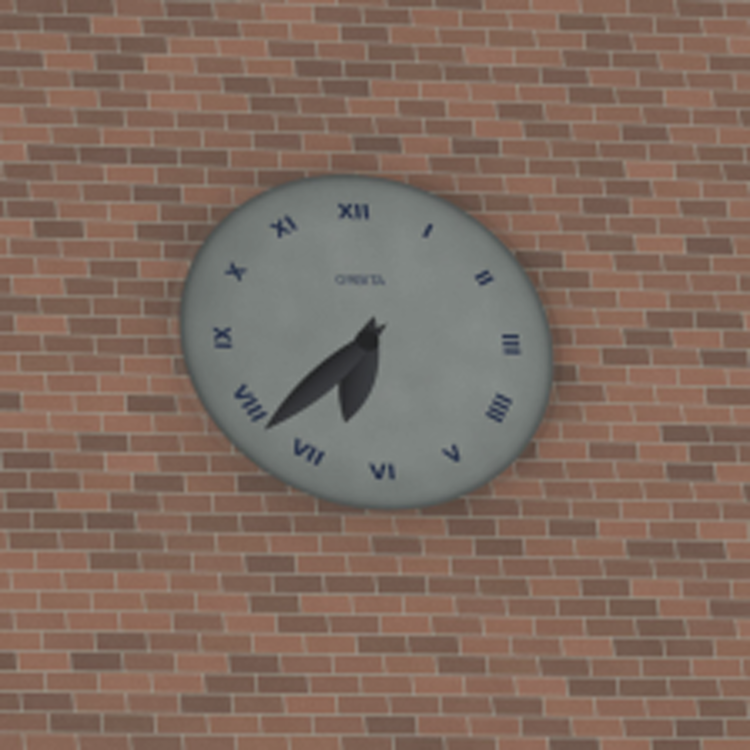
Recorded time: 6:38
